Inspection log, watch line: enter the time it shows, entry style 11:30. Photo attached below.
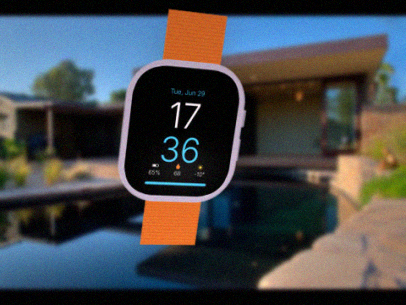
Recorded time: 17:36
